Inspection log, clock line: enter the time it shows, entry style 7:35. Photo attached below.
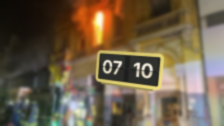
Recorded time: 7:10
